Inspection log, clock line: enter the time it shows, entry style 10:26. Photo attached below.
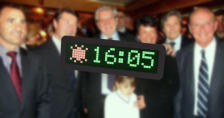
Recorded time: 16:05
